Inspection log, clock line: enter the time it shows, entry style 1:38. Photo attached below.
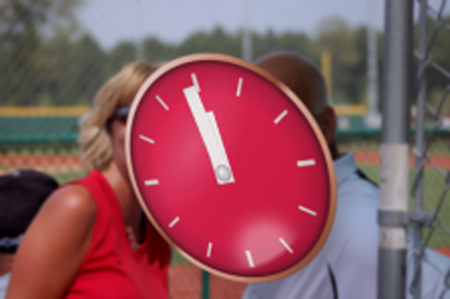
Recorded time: 11:59
